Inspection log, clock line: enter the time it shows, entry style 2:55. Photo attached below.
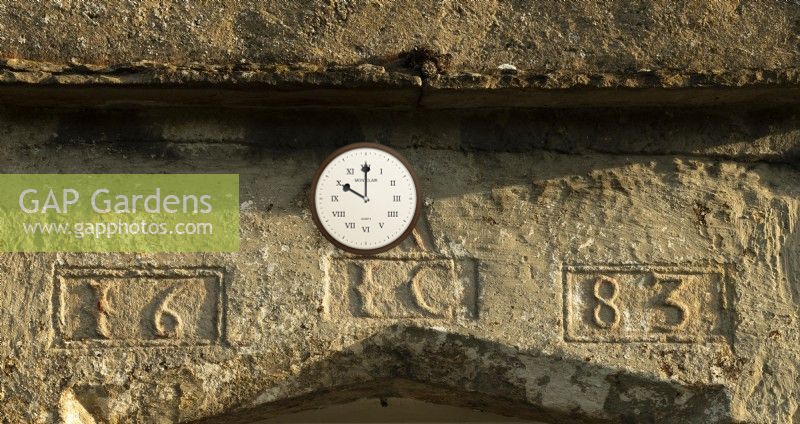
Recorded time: 10:00
